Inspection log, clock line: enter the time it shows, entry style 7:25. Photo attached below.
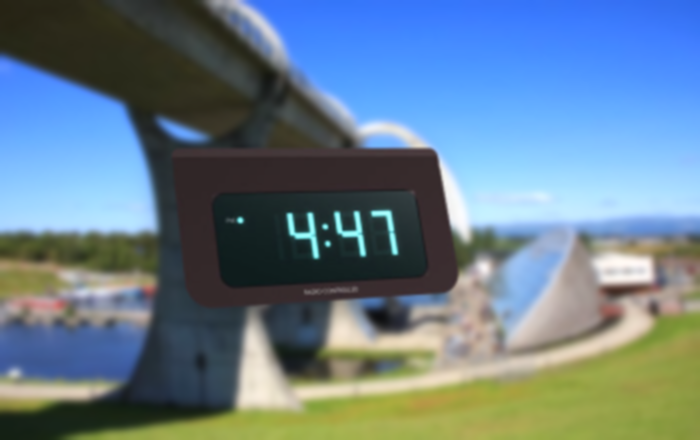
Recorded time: 4:47
